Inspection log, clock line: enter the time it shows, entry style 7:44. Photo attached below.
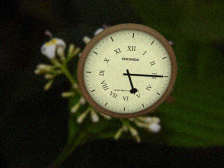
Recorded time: 5:15
